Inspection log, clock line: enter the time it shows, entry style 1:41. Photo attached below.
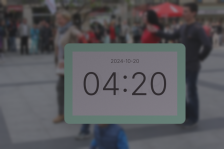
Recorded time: 4:20
